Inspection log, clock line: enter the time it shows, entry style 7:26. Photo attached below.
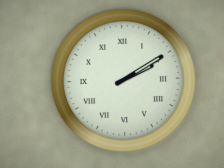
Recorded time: 2:10
